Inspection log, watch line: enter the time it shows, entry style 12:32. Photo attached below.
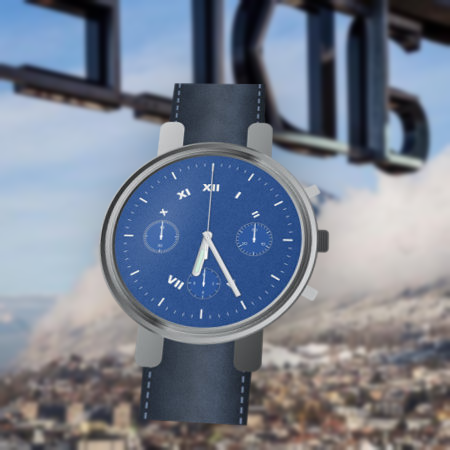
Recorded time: 6:25
